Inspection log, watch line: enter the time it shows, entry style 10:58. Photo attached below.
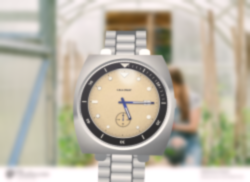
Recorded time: 5:15
